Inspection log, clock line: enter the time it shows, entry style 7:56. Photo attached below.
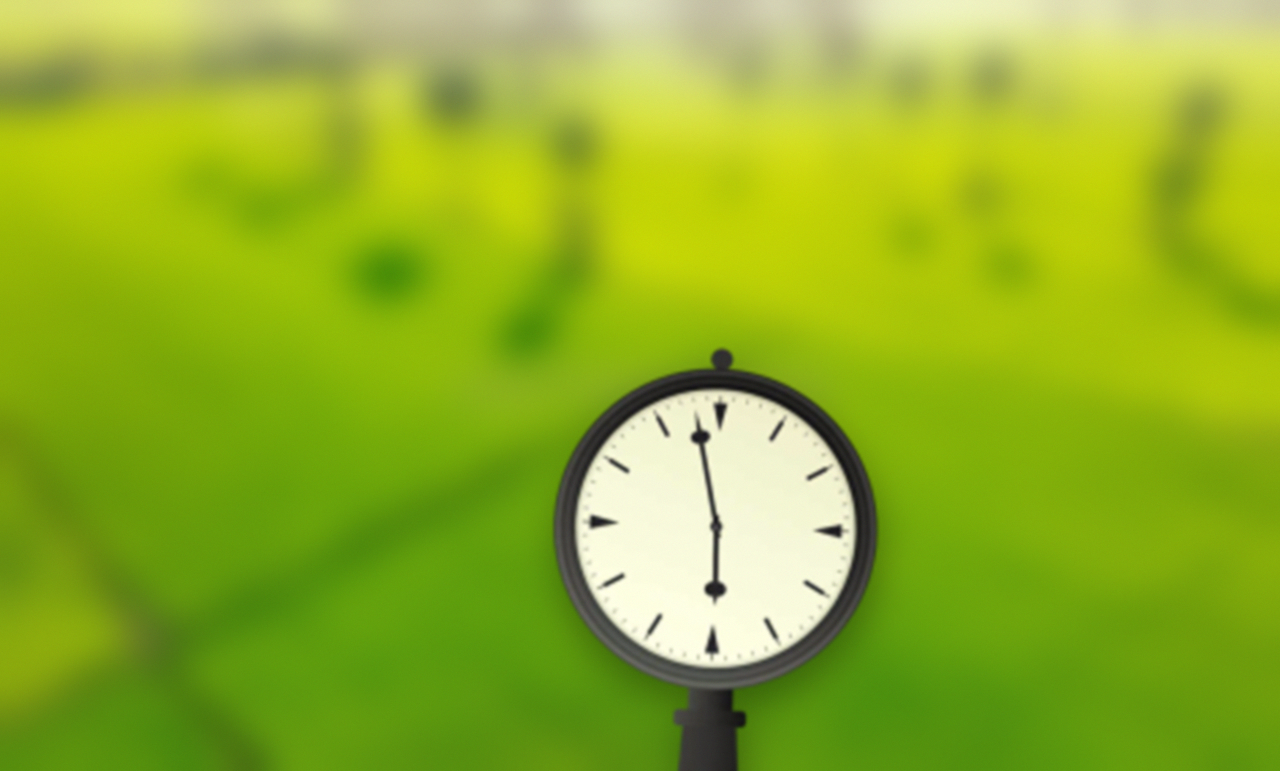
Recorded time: 5:58
